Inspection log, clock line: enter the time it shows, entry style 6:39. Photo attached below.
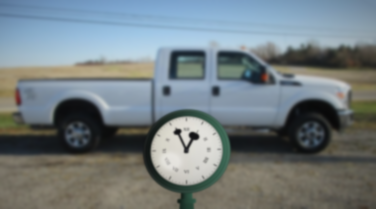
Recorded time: 12:56
